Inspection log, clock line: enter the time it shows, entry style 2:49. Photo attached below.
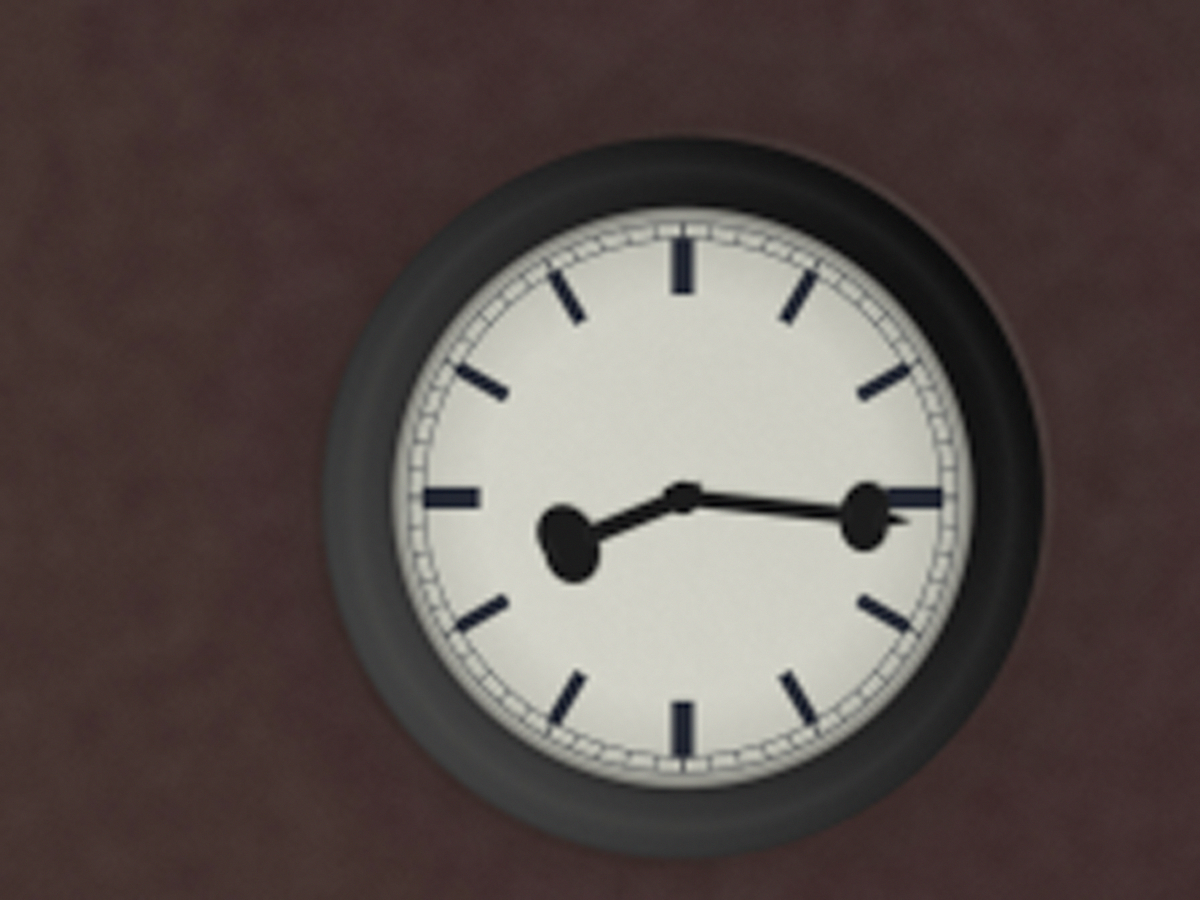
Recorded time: 8:16
